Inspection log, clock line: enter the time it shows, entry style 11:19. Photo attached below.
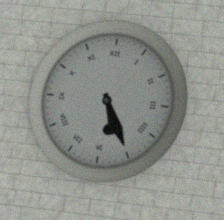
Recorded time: 5:25
